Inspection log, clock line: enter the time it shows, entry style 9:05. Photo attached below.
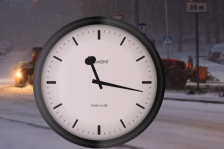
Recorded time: 11:17
